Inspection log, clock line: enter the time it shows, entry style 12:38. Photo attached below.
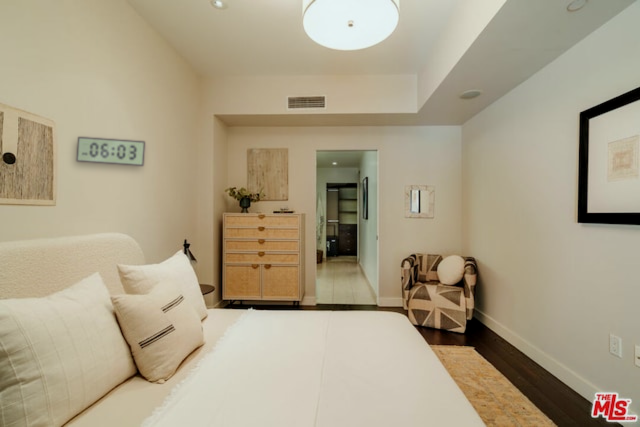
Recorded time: 6:03
